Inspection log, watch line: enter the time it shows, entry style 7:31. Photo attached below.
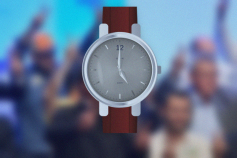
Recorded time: 5:00
